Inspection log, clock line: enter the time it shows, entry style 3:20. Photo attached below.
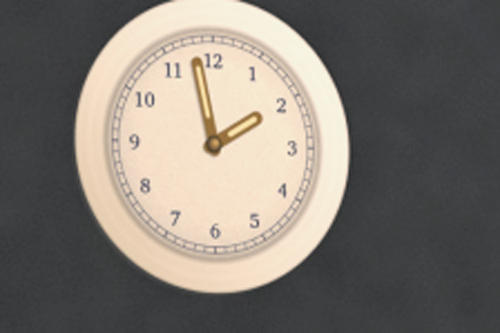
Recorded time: 1:58
